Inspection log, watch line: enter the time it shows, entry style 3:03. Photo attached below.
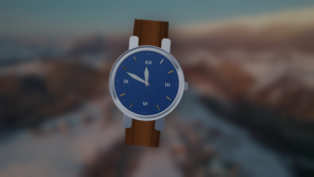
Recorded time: 11:49
